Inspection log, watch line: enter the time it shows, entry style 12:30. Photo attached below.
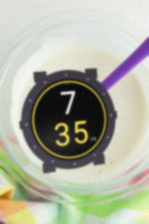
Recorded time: 7:35
